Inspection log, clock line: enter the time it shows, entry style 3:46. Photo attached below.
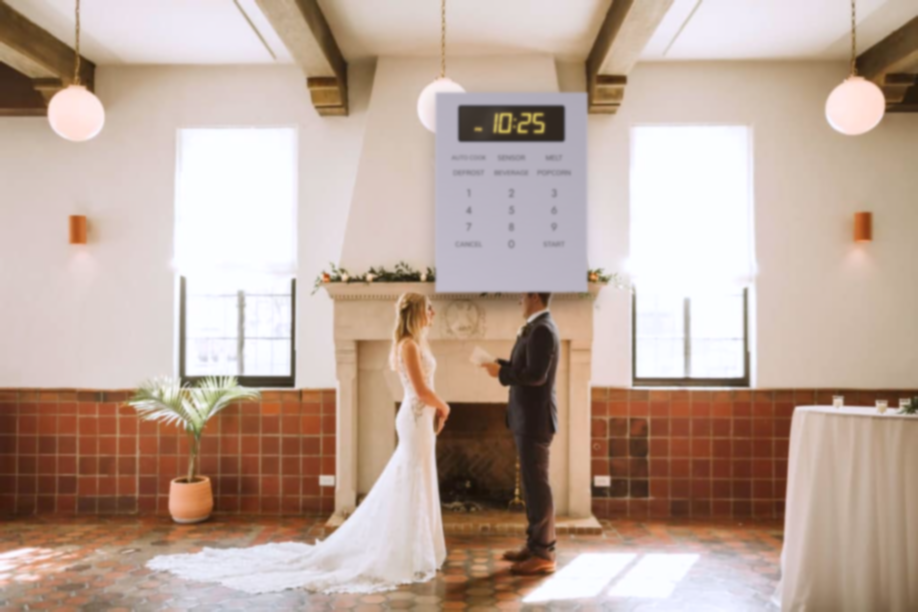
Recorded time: 10:25
